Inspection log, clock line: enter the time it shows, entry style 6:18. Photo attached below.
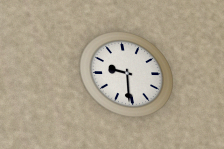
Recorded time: 9:31
